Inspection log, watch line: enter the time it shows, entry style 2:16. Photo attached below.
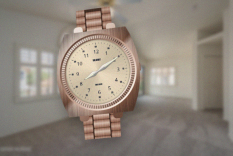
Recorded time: 8:10
